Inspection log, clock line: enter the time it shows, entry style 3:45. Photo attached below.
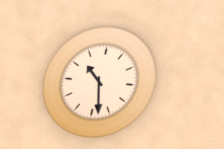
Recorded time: 10:28
